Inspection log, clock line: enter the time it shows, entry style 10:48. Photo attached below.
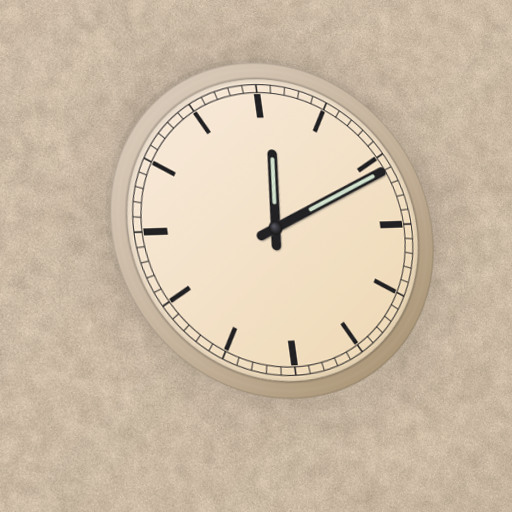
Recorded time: 12:11
